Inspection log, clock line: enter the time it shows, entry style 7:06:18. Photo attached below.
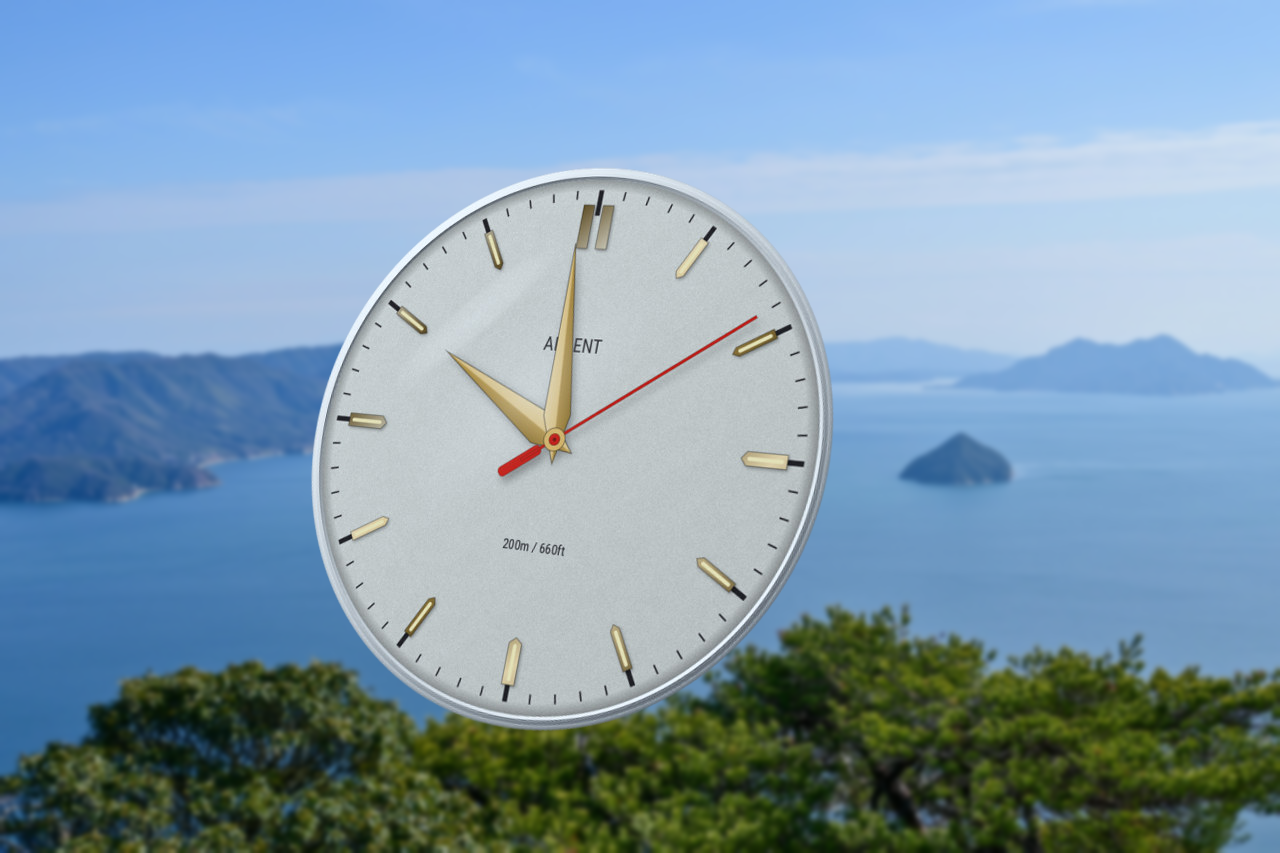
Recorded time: 9:59:09
